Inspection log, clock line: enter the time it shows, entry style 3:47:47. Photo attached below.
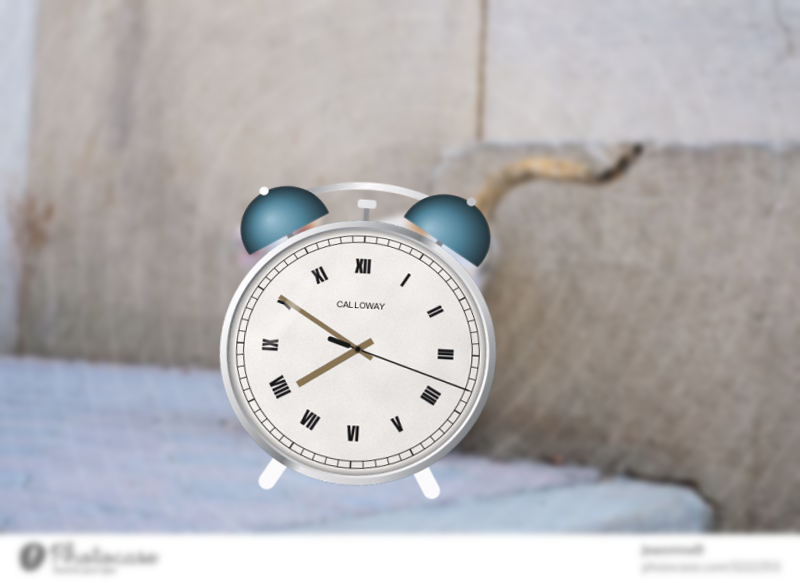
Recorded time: 7:50:18
